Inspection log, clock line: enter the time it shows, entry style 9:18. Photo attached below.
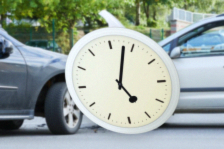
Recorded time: 5:03
